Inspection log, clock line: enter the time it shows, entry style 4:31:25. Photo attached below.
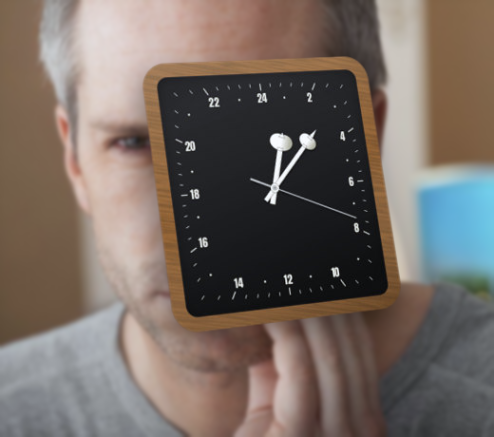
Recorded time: 1:07:19
